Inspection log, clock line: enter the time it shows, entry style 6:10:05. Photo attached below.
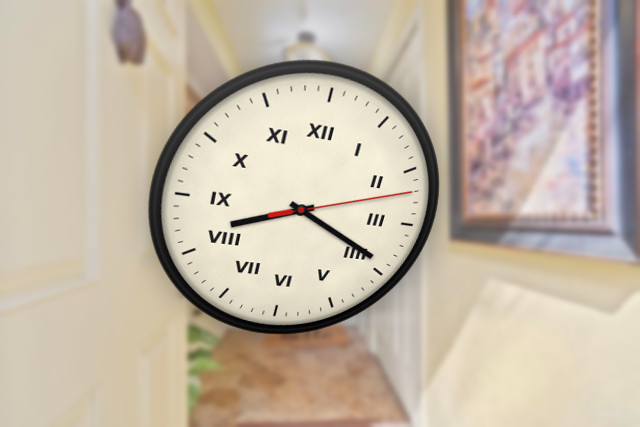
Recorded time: 8:19:12
